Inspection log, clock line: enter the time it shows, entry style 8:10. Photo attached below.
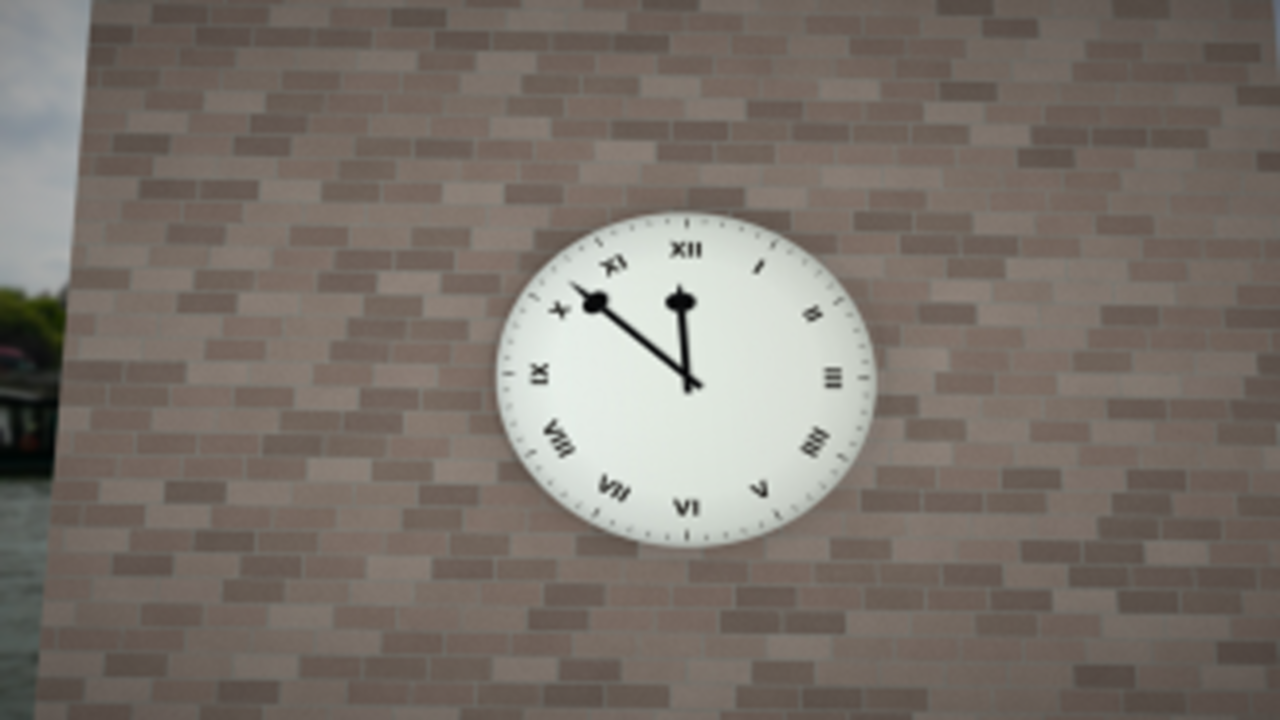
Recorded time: 11:52
